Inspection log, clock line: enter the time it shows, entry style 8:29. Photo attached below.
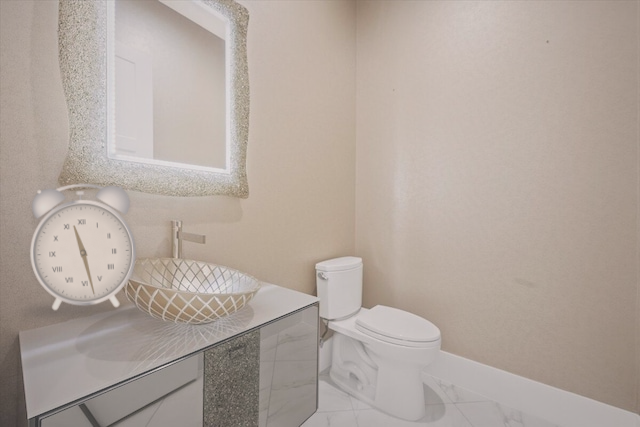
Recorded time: 11:28
